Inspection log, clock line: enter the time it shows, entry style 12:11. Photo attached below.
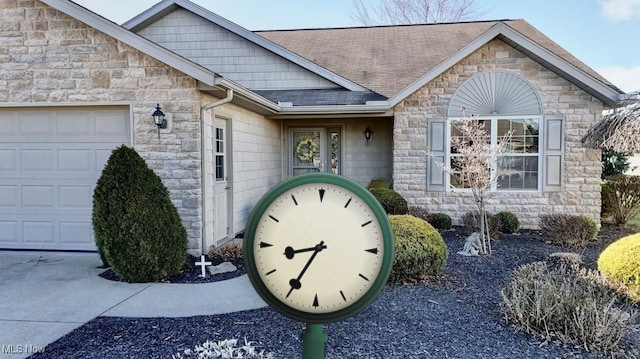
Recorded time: 8:35
